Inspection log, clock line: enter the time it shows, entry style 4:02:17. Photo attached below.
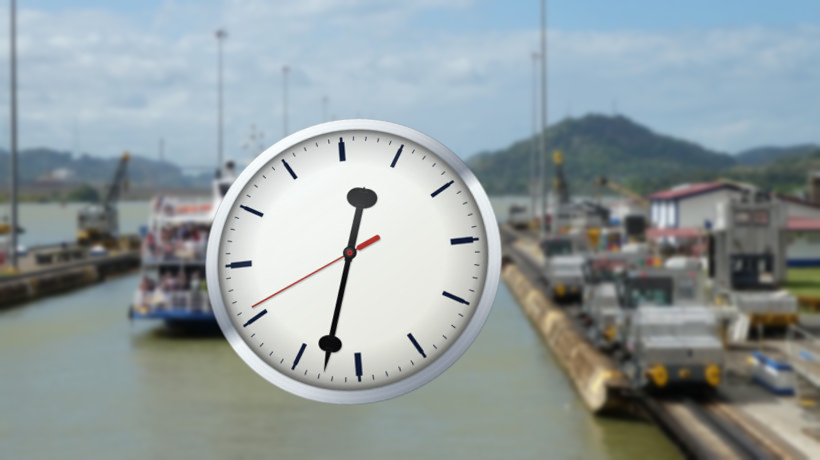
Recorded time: 12:32:41
